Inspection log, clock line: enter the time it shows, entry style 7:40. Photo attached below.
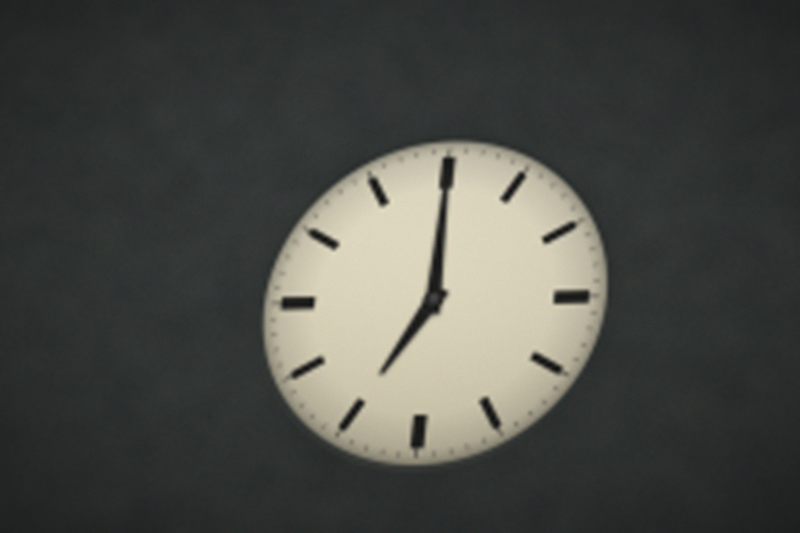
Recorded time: 7:00
